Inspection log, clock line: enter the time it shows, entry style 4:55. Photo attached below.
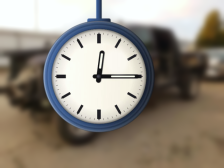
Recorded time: 12:15
